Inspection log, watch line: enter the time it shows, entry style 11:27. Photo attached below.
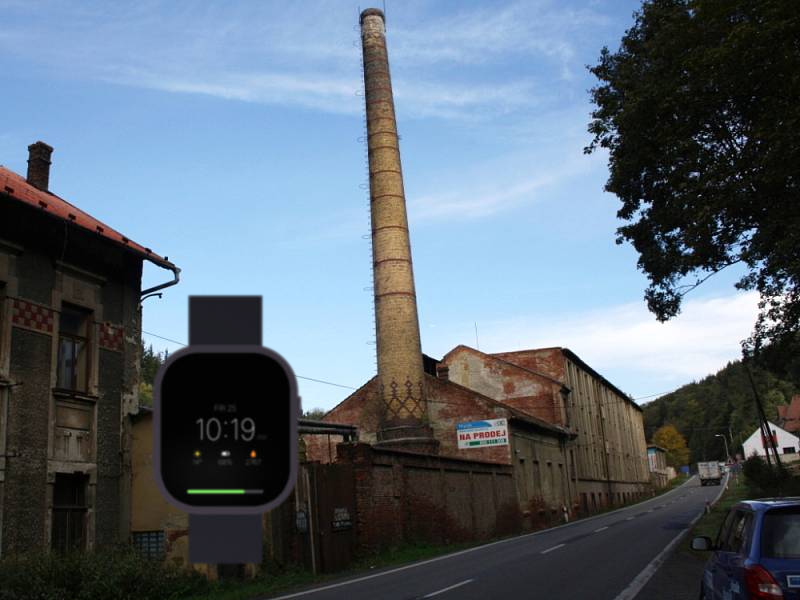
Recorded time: 10:19
